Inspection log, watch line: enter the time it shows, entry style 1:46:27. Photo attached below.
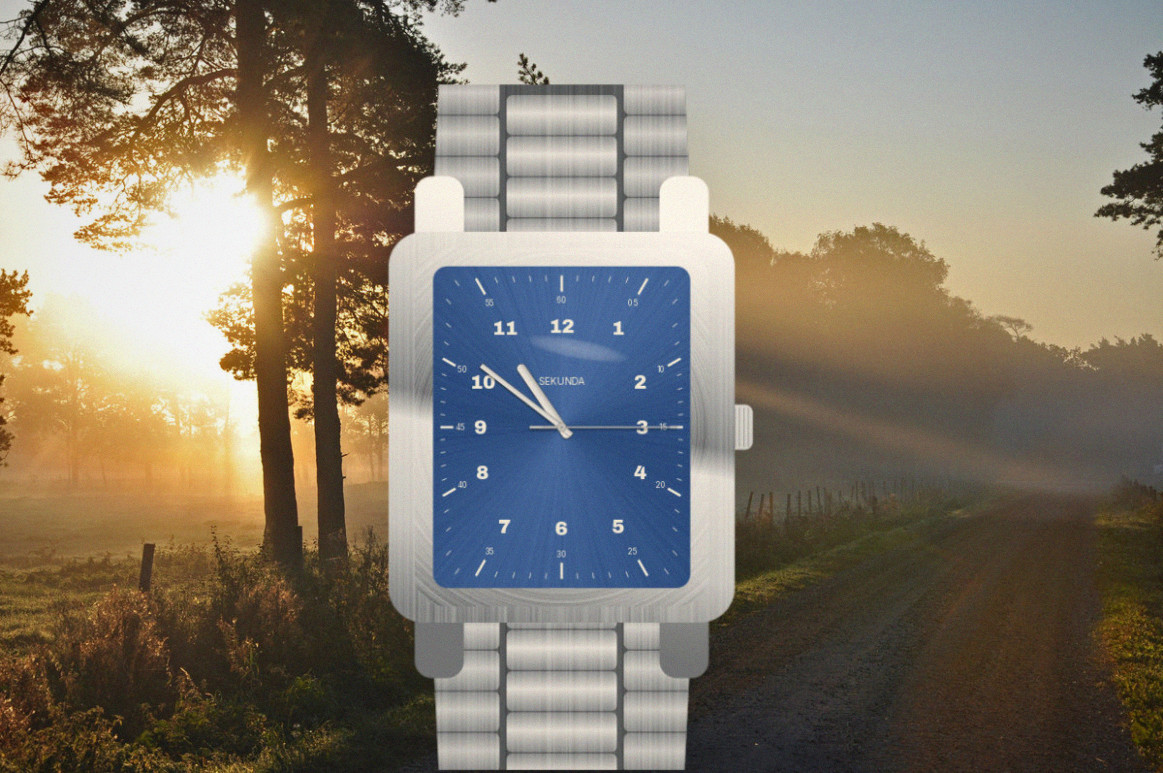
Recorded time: 10:51:15
